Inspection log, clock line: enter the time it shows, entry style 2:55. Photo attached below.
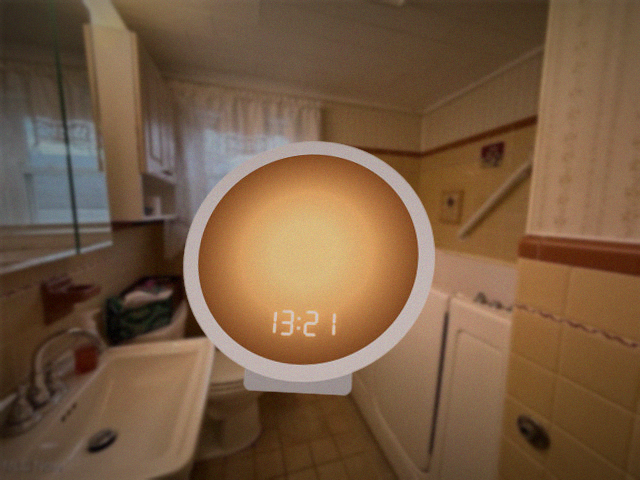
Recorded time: 13:21
